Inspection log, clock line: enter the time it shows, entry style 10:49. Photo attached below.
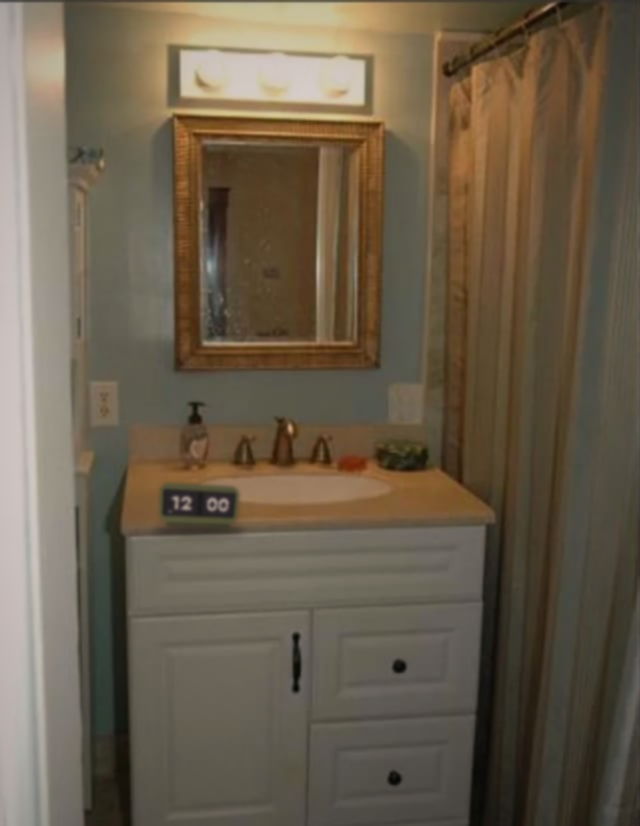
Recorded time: 12:00
